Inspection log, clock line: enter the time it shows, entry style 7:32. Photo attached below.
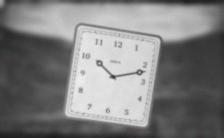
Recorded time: 10:12
